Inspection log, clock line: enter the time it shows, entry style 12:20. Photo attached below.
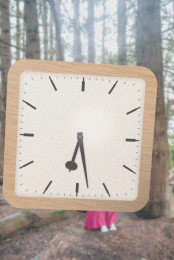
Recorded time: 6:28
